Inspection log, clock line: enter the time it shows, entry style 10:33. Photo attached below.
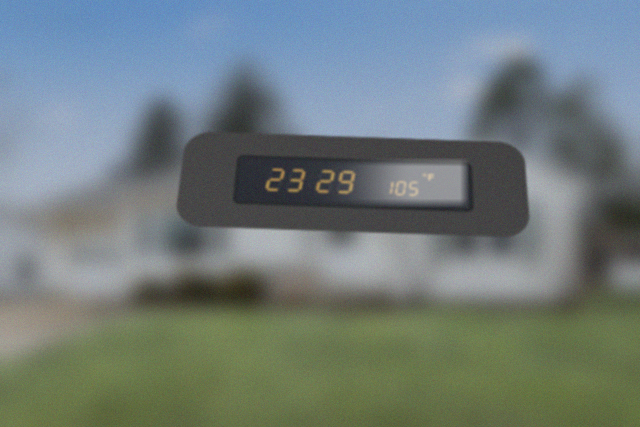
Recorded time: 23:29
